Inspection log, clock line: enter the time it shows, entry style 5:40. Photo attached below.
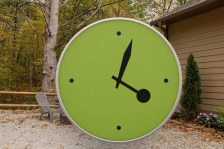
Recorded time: 4:03
